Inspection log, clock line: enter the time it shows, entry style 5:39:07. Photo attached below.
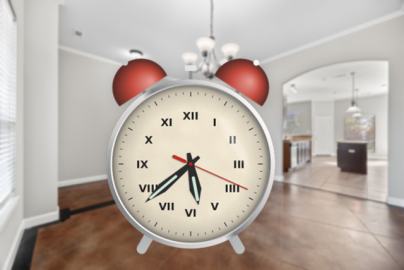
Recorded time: 5:38:19
